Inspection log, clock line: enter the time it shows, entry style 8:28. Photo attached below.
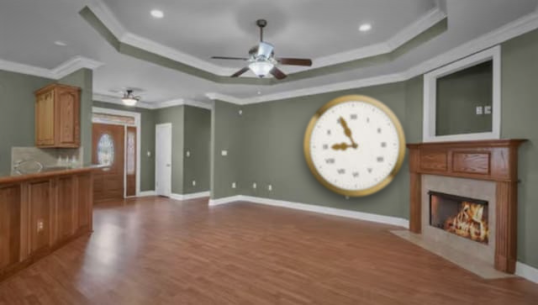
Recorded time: 8:56
